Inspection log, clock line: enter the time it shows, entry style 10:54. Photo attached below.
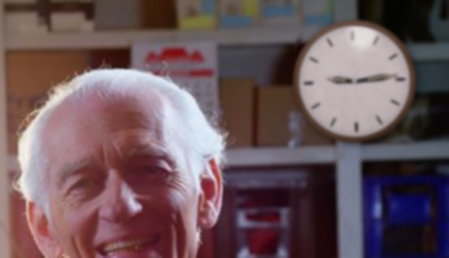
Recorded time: 9:14
